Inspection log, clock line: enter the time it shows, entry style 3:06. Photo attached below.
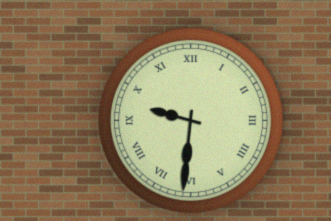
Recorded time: 9:31
